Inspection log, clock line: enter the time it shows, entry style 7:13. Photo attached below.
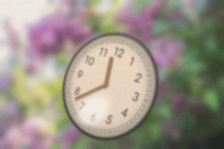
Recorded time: 11:38
